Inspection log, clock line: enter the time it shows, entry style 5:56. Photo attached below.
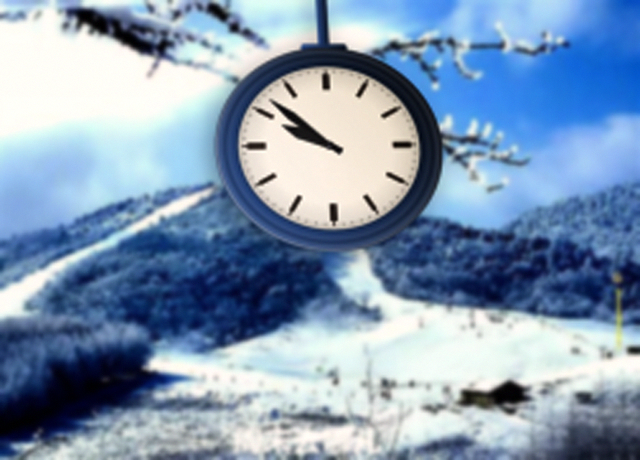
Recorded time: 9:52
